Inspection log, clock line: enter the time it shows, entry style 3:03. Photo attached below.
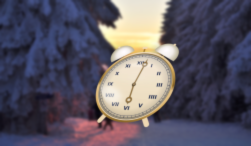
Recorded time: 6:02
